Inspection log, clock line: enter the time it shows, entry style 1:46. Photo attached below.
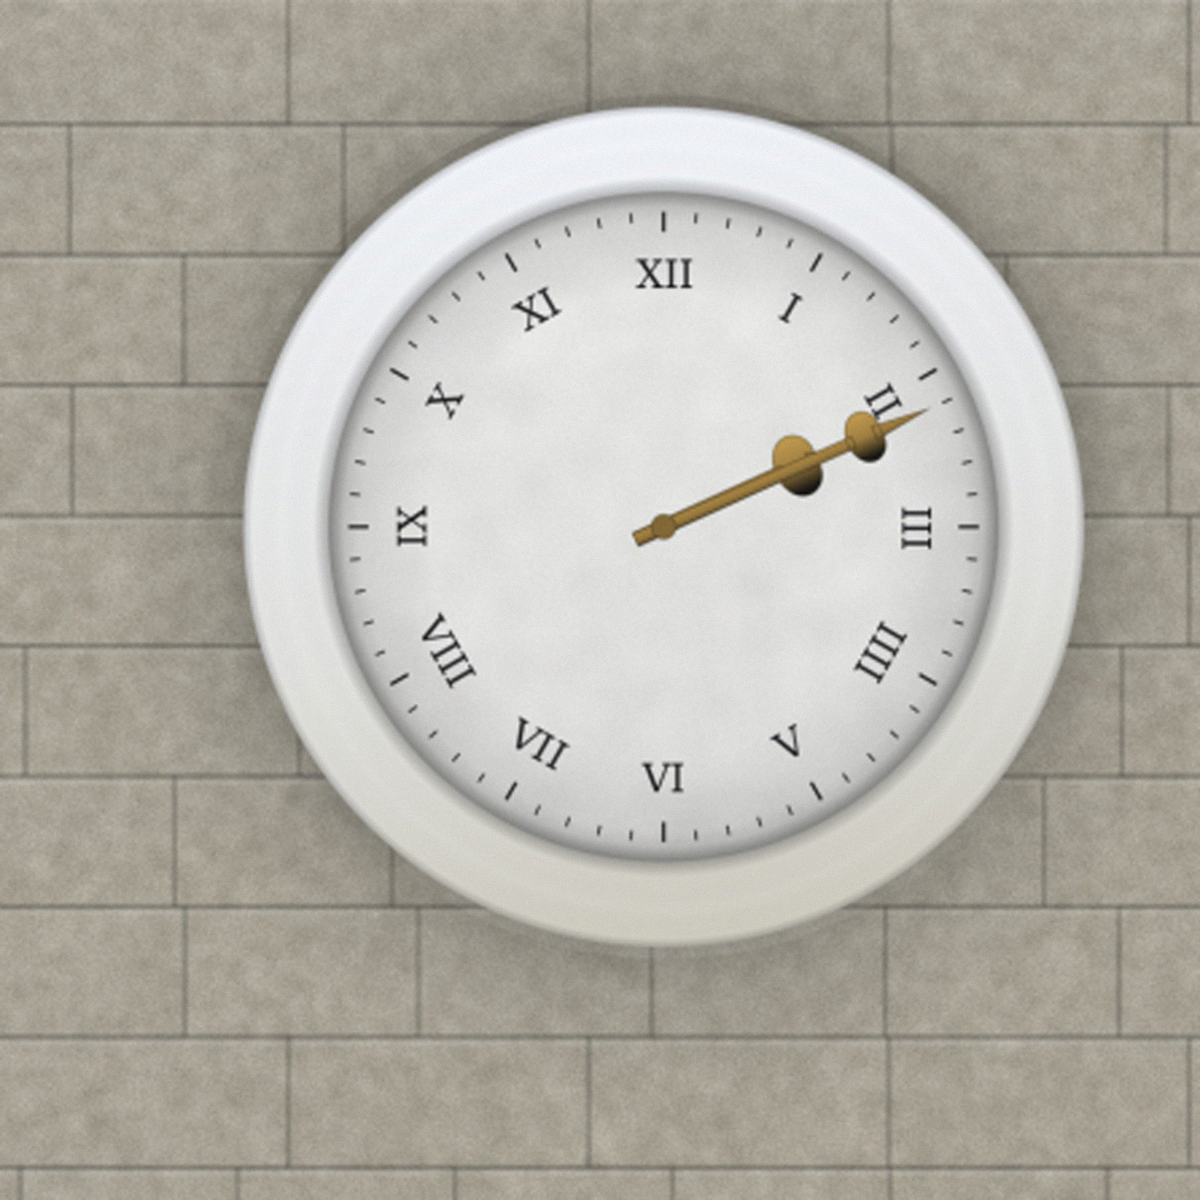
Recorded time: 2:11
